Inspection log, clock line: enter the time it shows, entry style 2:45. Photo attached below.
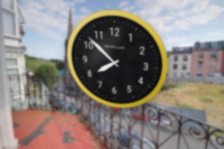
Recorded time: 7:52
